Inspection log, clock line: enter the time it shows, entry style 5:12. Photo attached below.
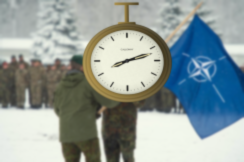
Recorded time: 8:12
